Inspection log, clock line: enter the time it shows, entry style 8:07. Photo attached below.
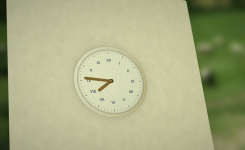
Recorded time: 7:46
